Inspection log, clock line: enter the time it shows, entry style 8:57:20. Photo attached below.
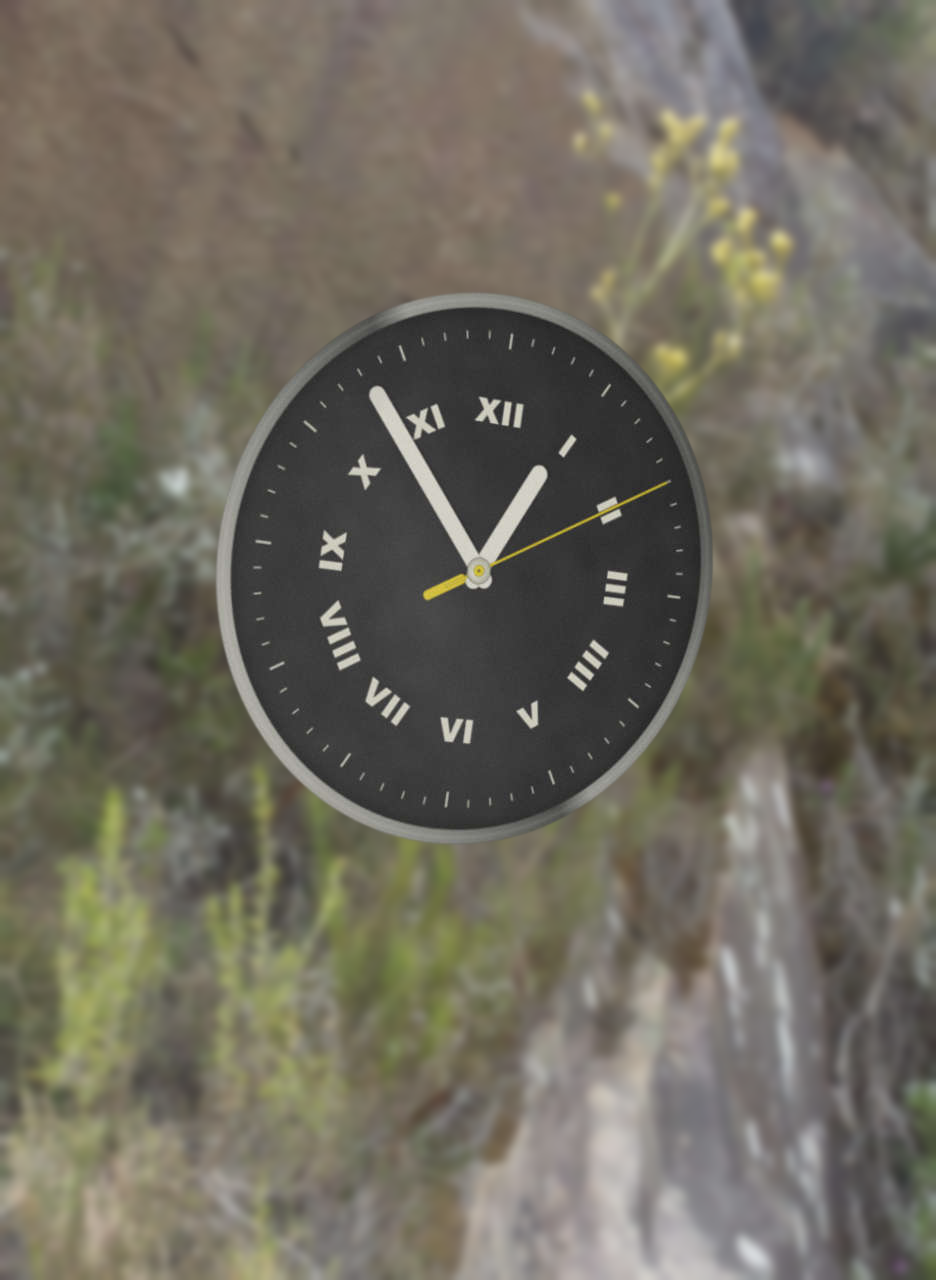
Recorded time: 12:53:10
